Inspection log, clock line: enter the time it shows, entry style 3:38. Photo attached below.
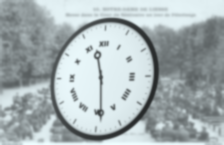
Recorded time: 11:29
